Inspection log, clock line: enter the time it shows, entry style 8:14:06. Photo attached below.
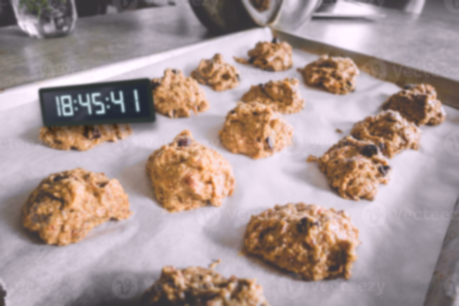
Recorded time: 18:45:41
